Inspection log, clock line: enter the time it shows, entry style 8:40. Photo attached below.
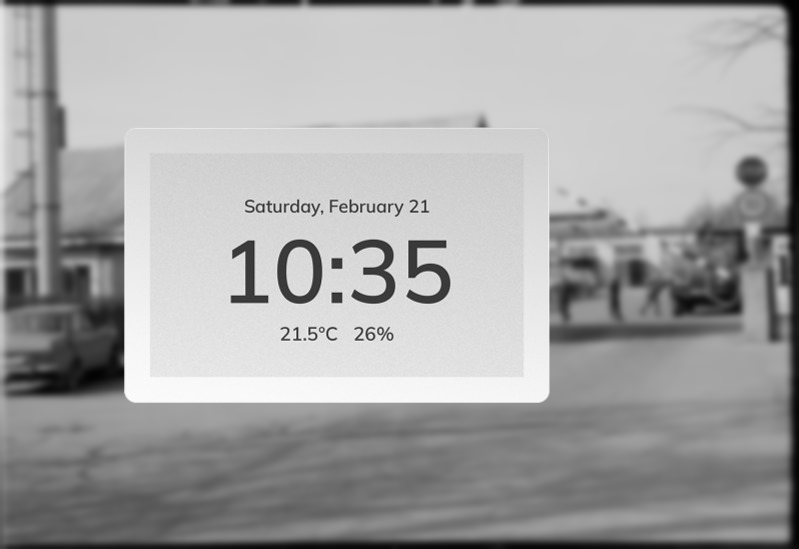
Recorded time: 10:35
